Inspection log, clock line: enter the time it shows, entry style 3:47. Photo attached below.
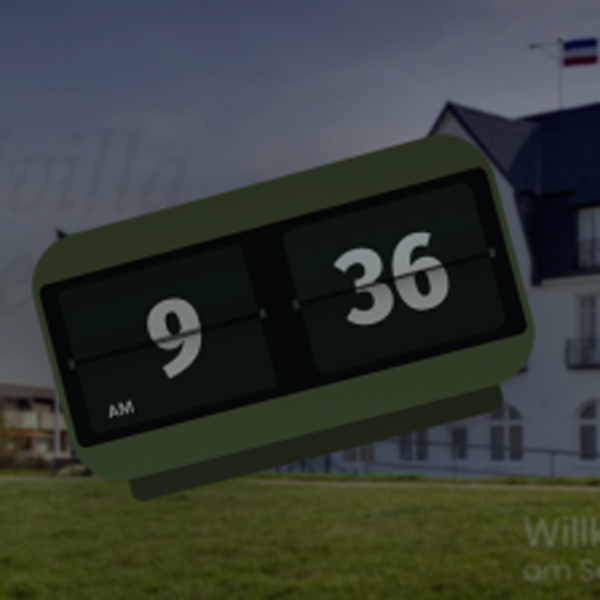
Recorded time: 9:36
